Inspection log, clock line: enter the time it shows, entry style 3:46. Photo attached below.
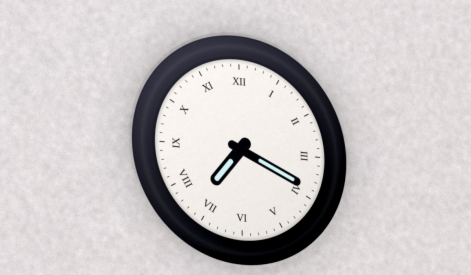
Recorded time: 7:19
